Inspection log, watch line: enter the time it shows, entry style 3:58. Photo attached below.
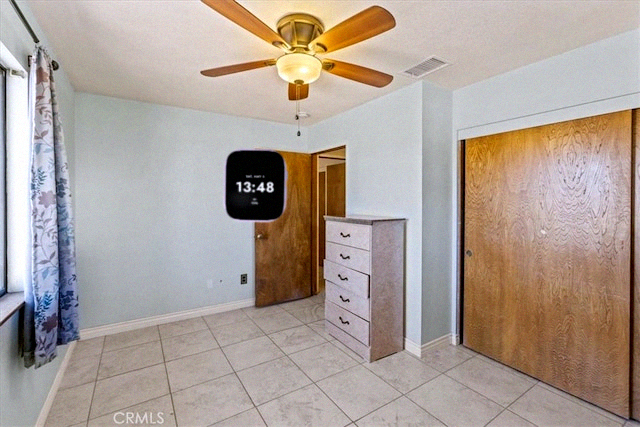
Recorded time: 13:48
